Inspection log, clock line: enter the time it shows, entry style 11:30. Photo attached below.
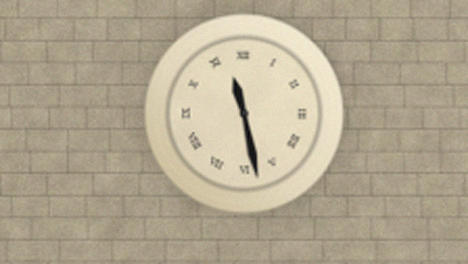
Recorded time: 11:28
